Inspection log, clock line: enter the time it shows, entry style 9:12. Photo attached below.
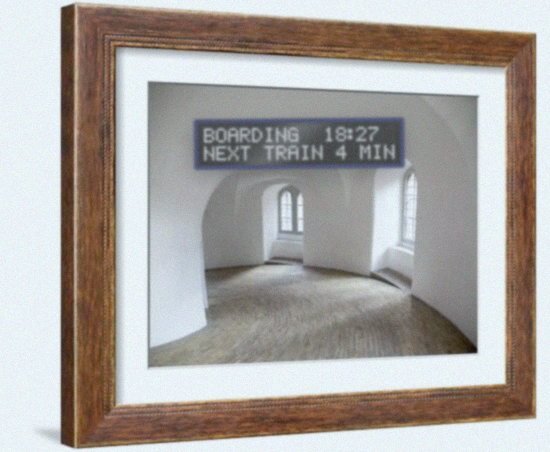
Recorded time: 18:27
